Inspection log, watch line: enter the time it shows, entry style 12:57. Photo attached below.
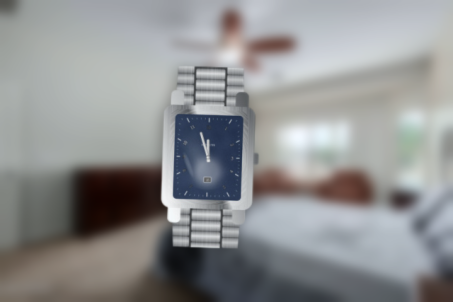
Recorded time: 11:57
